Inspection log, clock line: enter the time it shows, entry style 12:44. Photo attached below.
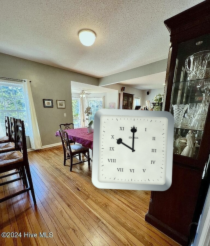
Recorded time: 10:00
